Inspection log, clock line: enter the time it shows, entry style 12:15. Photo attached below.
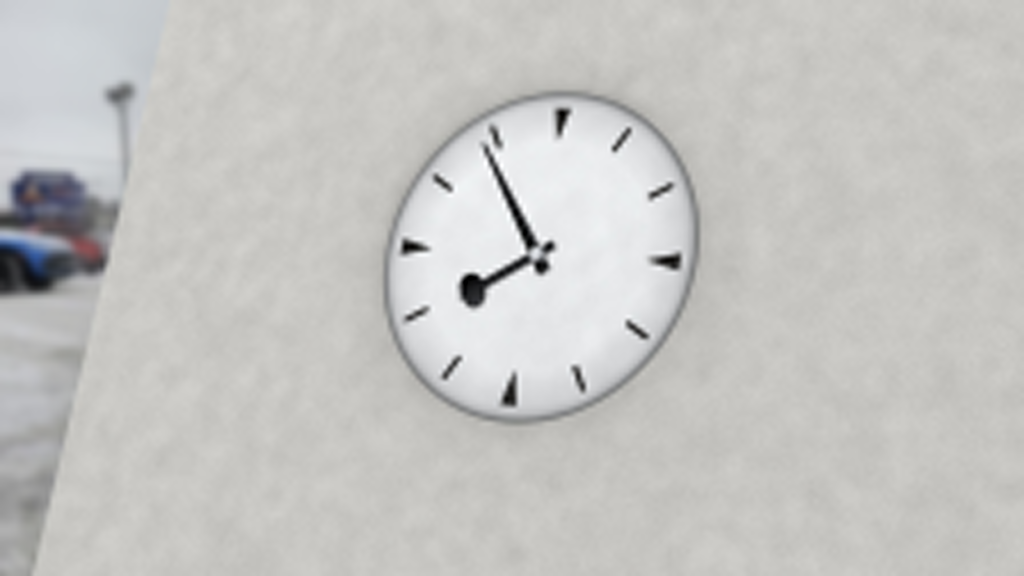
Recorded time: 7:54
